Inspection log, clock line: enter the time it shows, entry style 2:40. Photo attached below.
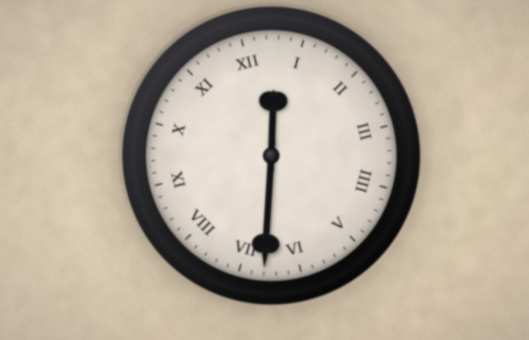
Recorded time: 12:33
